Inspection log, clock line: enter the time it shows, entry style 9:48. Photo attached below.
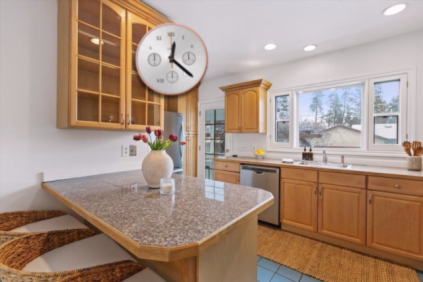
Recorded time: 12:22
